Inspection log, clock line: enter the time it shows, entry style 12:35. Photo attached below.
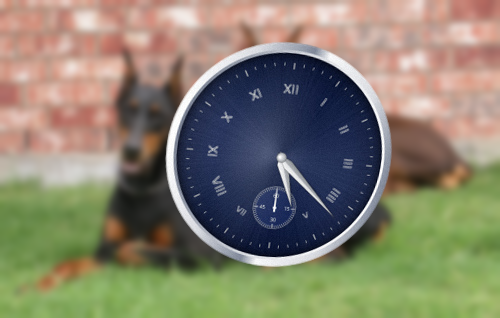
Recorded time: 5:22
